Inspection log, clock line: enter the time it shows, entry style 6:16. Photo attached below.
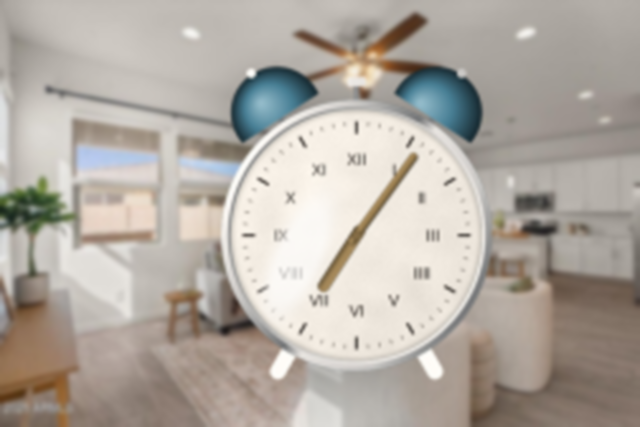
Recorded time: 7:06
